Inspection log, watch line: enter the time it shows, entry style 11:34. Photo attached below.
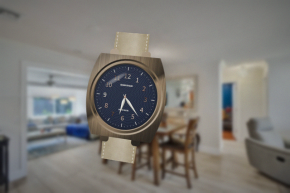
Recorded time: 6:23
